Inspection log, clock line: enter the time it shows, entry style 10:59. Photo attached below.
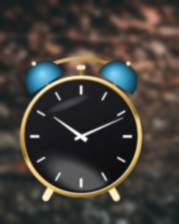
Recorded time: 10:11
